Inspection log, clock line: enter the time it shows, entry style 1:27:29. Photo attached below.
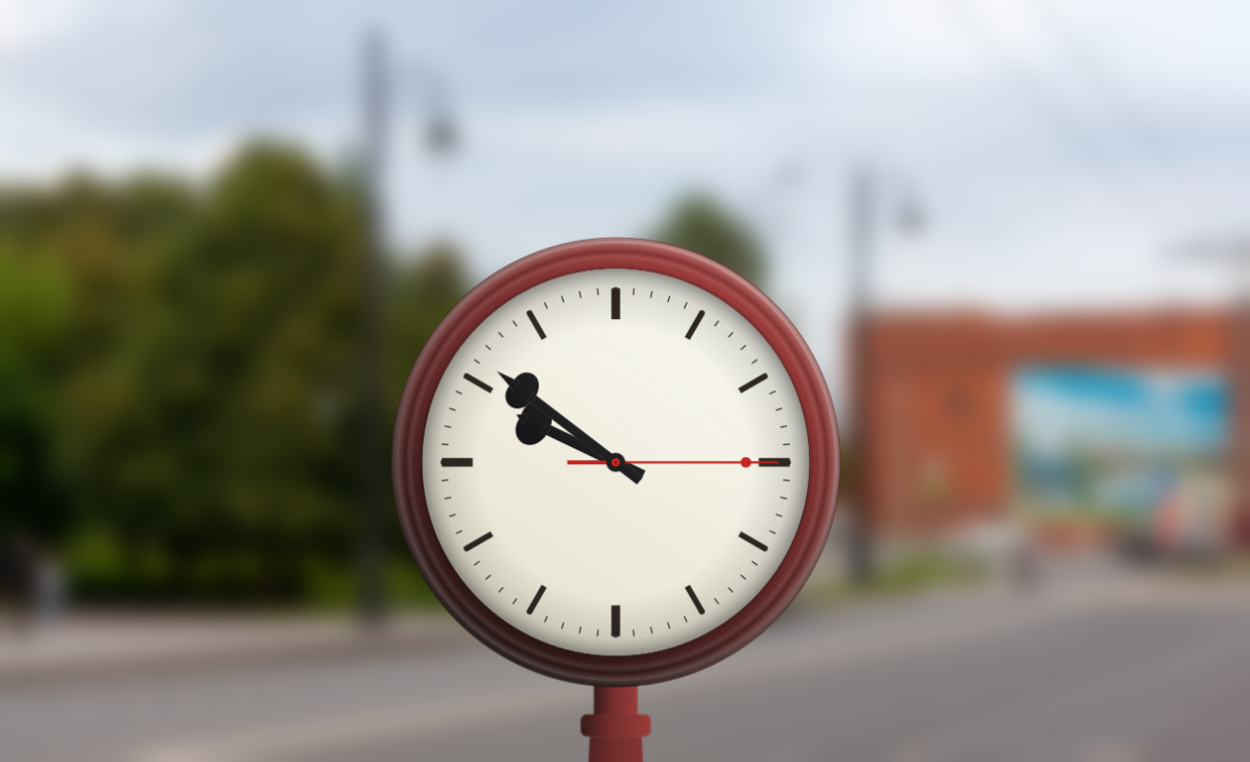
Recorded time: 9:51:15
